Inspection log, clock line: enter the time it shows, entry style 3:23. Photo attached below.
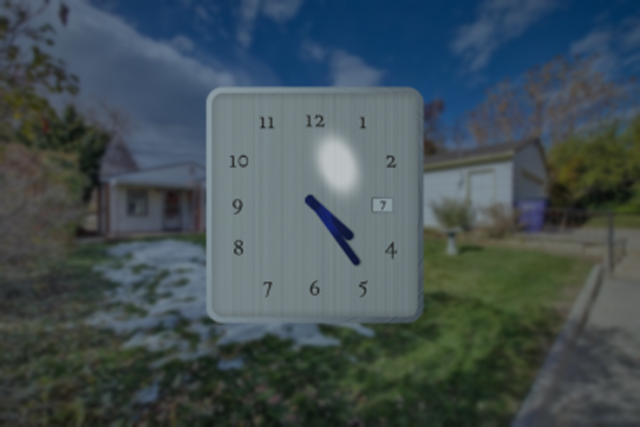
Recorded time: 4:24
